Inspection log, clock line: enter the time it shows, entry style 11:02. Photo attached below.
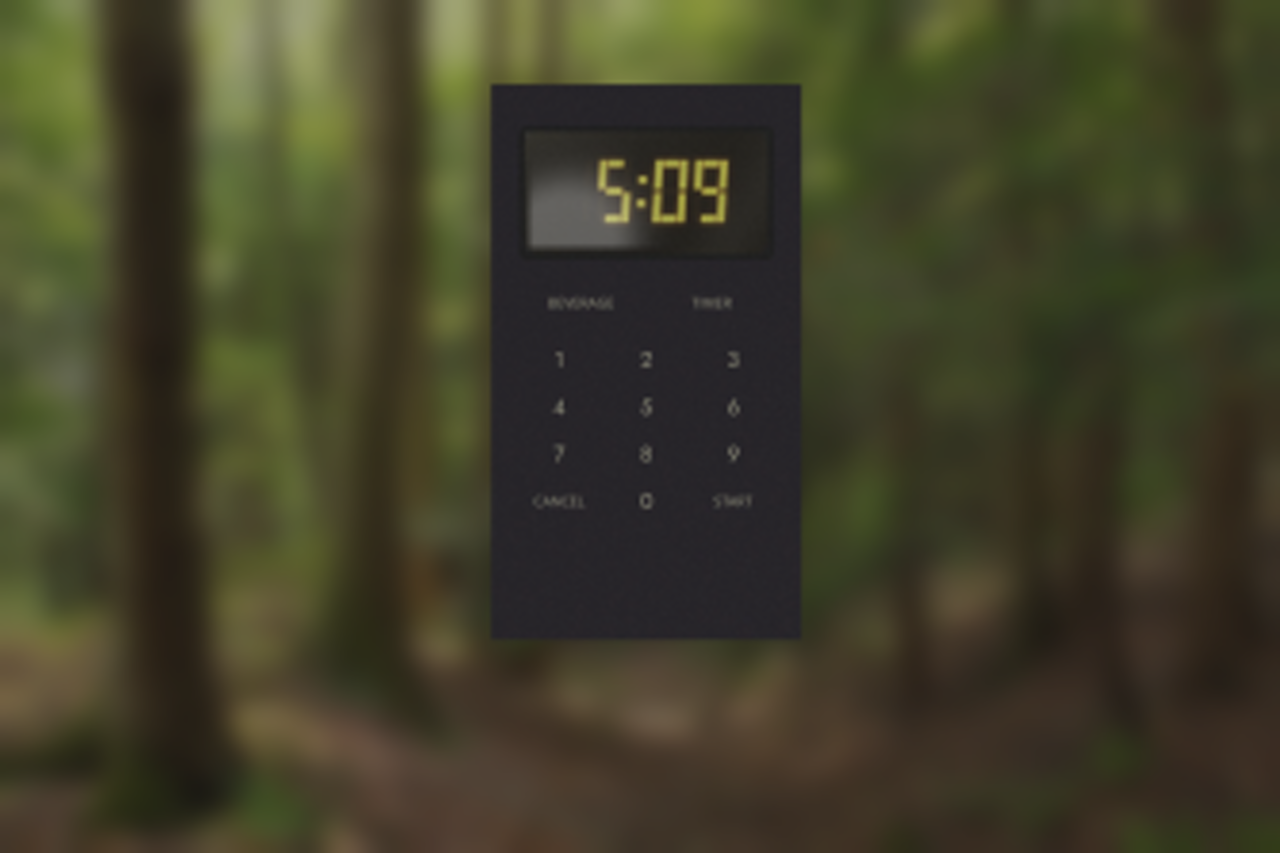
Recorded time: 5:09
